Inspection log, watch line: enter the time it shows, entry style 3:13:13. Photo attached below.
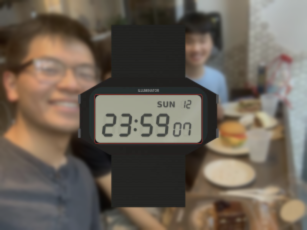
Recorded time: 23:59:07
